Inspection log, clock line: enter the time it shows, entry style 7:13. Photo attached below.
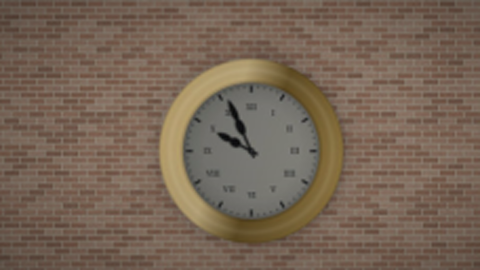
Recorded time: 9:56
